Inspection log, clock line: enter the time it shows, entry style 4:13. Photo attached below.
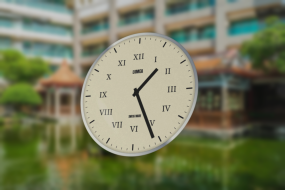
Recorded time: 1:26
